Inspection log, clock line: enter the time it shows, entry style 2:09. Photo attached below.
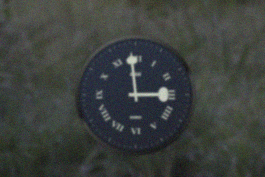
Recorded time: 2:59
